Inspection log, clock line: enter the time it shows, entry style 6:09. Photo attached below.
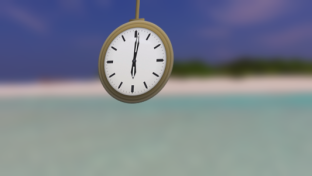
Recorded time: 6:01
